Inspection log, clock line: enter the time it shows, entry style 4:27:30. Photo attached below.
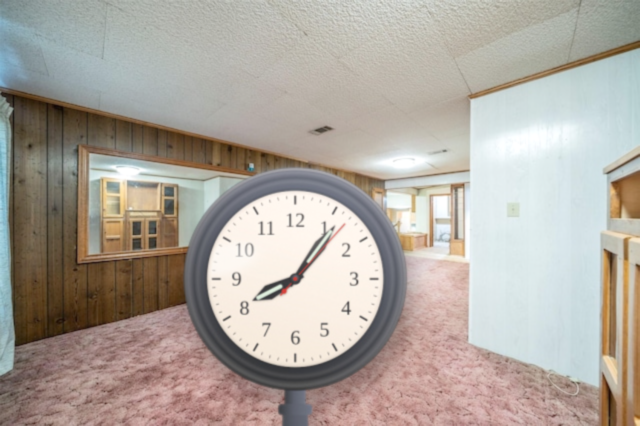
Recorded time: 8:06:07
